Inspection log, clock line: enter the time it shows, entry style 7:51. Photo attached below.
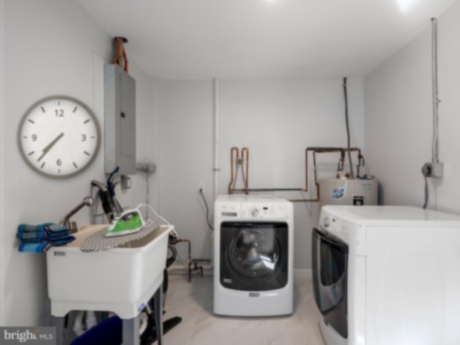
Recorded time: 7:37
